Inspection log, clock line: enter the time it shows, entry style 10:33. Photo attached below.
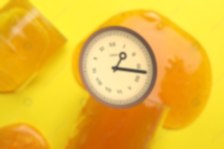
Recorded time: 1:17
